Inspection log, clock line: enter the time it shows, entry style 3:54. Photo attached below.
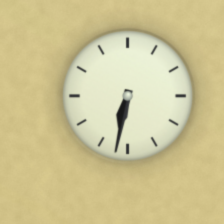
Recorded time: 6:32
